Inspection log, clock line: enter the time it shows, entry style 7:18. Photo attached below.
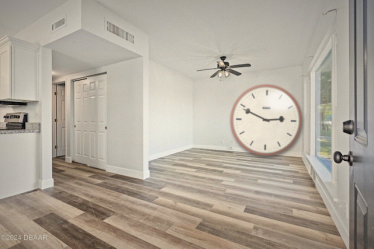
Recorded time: 2:49
